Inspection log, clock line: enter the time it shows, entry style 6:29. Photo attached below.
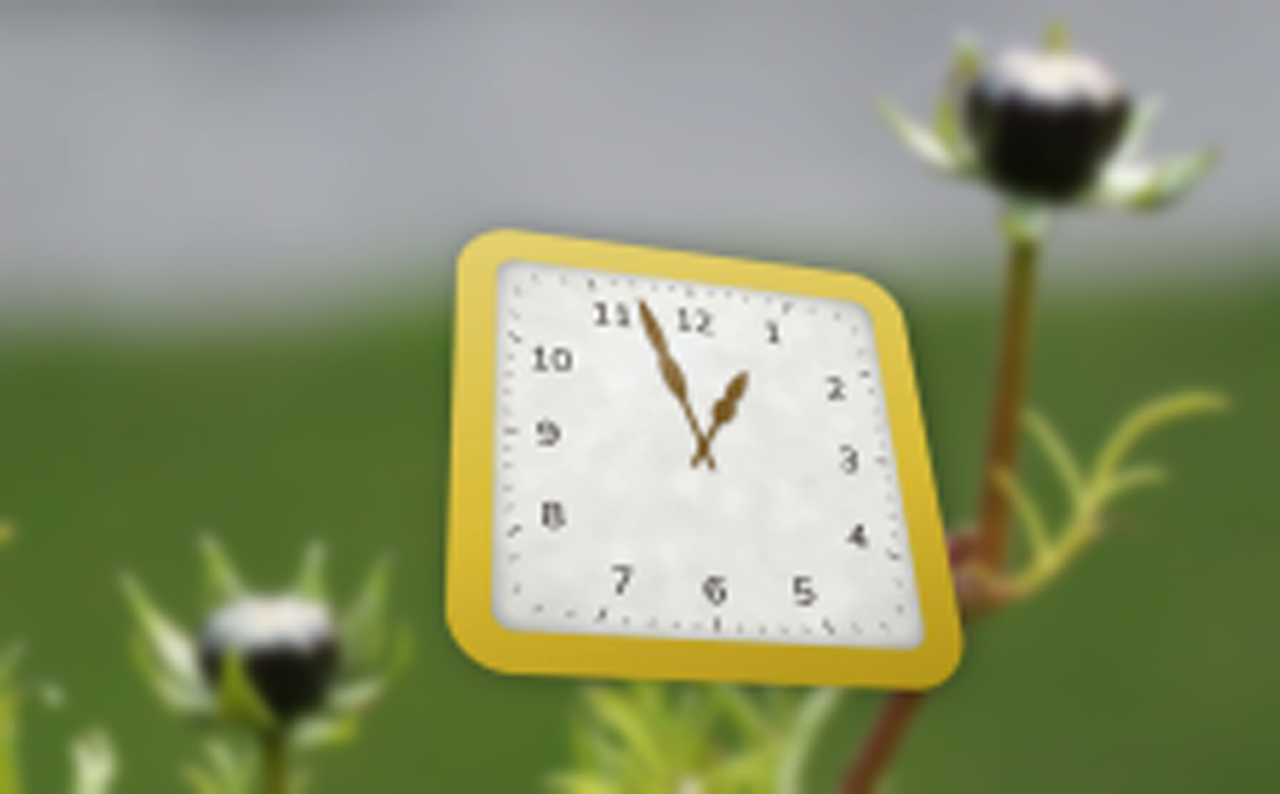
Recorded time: 12:57
